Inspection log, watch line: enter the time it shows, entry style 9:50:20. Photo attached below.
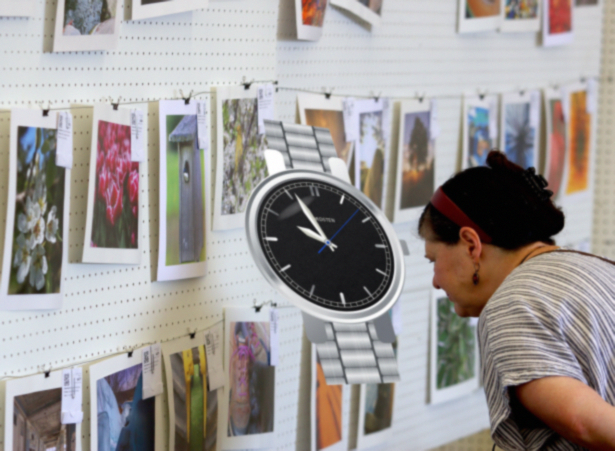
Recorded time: 9:56:08
